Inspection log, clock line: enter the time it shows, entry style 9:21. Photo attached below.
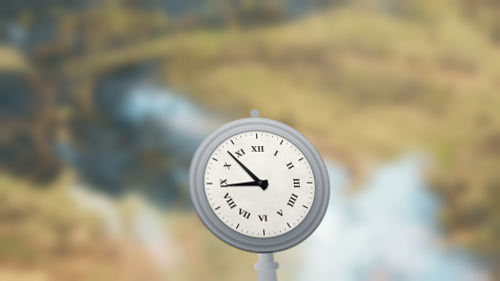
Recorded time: 8:53
